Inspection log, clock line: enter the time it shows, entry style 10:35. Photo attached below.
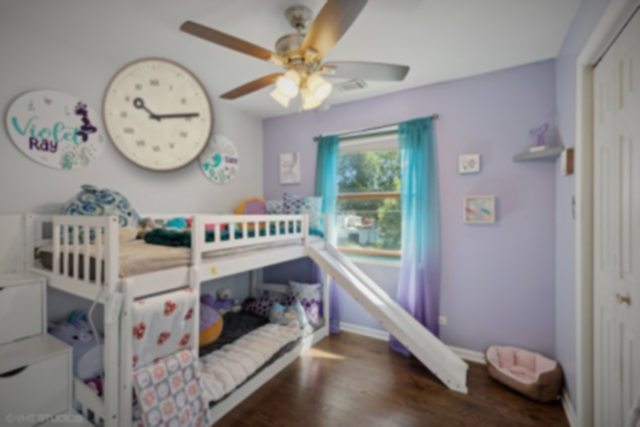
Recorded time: 10:14
